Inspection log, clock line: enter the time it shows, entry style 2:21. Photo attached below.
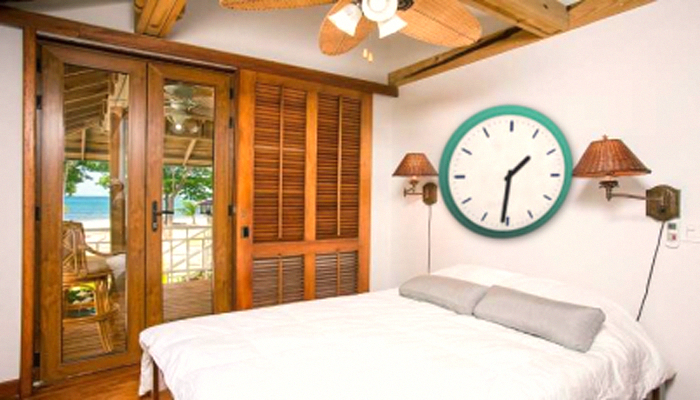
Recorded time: 1:31
